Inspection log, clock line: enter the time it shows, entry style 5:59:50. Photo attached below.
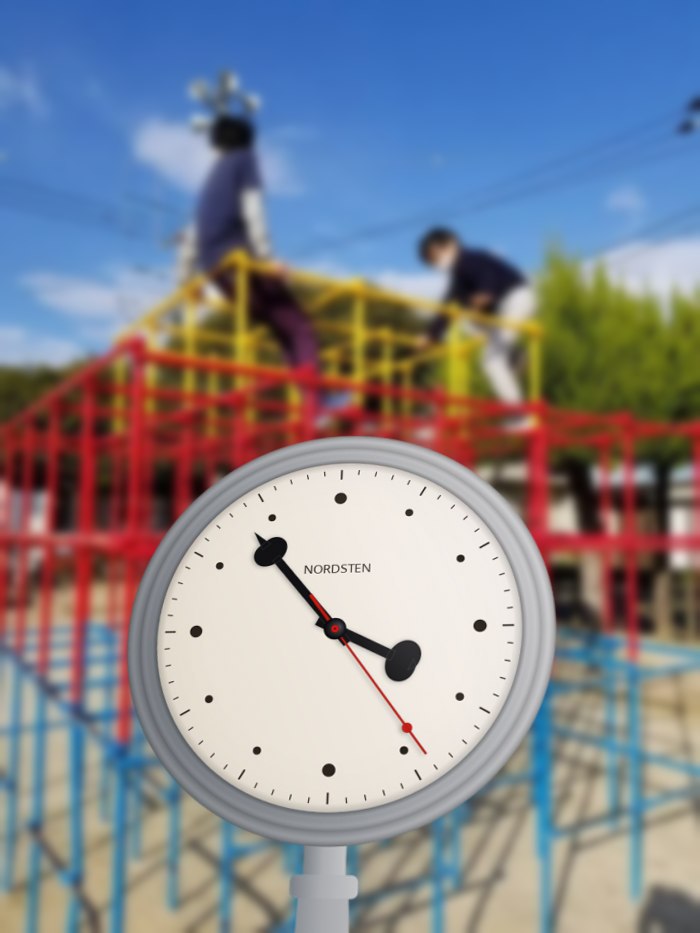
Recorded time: 3:53:24
